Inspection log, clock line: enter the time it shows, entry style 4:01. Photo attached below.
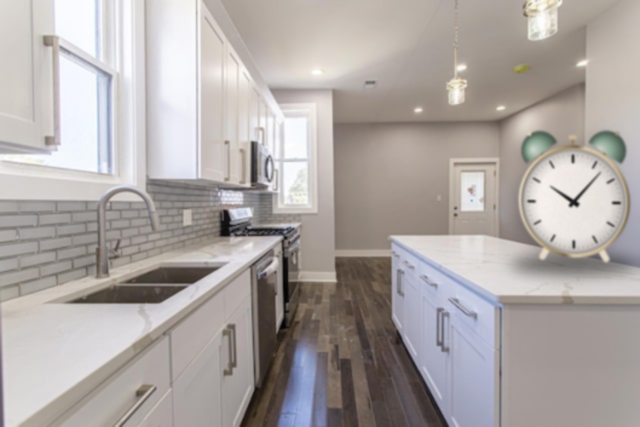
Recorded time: 10:07
